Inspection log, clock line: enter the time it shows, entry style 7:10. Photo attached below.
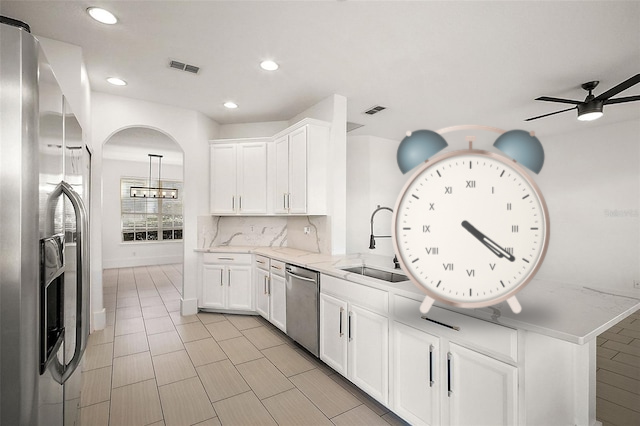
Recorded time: 4:21
